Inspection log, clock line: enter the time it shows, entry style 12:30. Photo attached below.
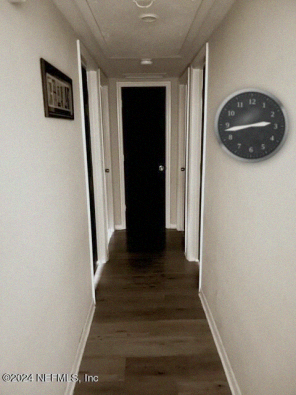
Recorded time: 2:43
